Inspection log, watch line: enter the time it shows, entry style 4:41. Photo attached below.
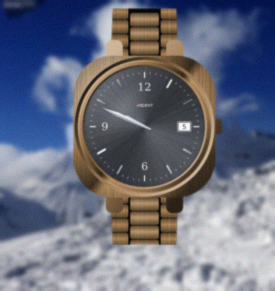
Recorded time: 9:49
